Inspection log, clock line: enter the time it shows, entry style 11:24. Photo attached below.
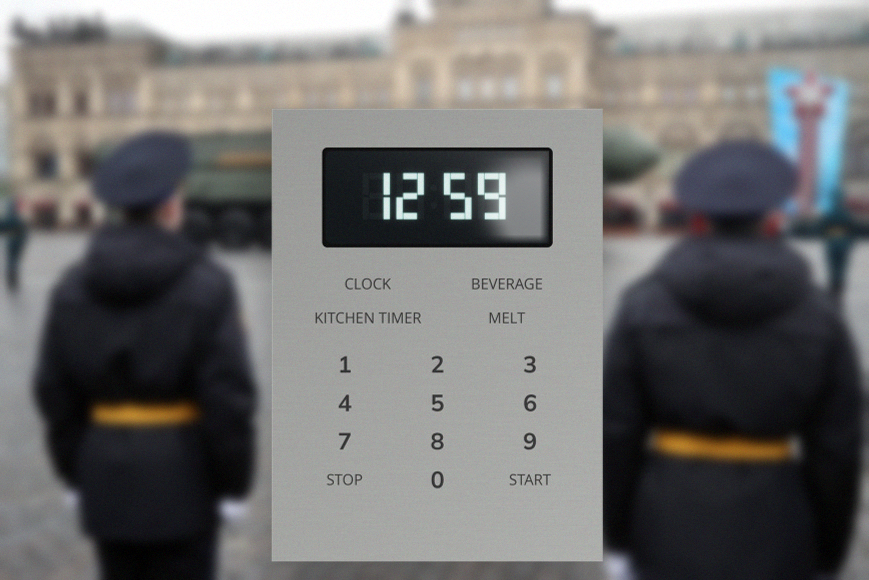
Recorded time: 12:59
